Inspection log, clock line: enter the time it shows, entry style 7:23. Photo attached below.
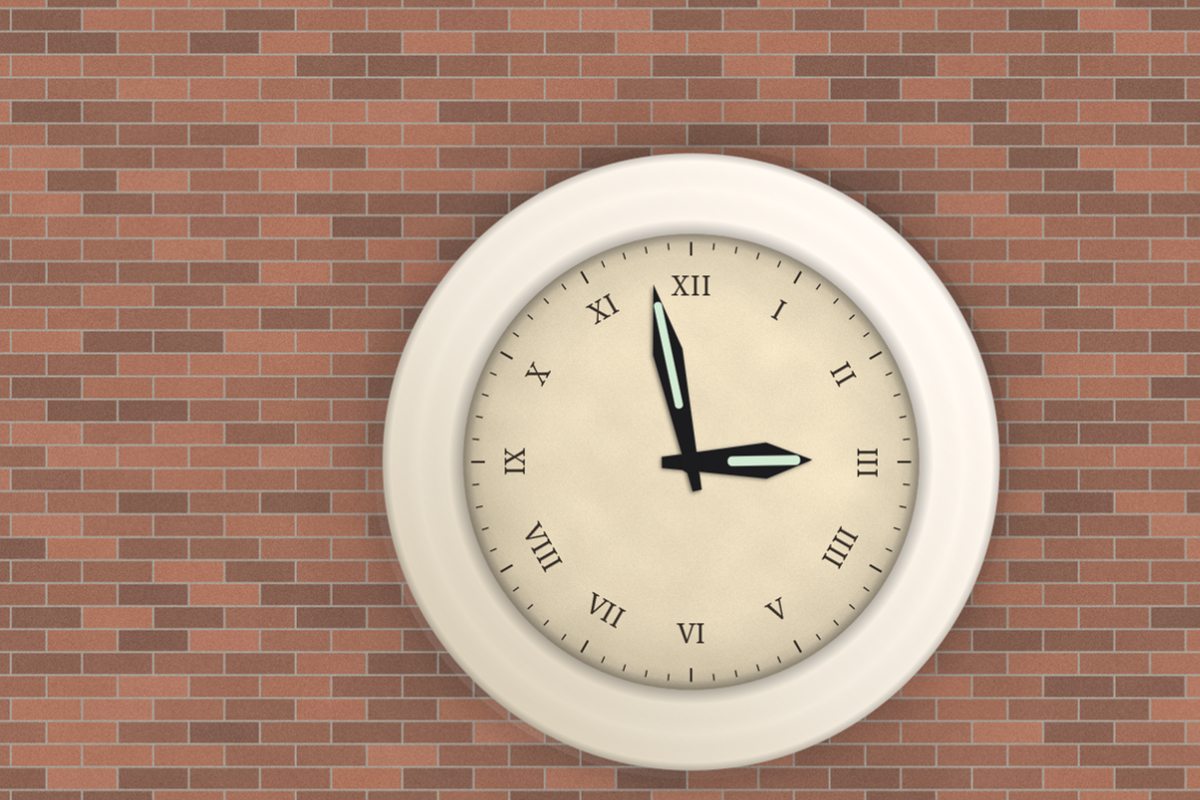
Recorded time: 2:58
